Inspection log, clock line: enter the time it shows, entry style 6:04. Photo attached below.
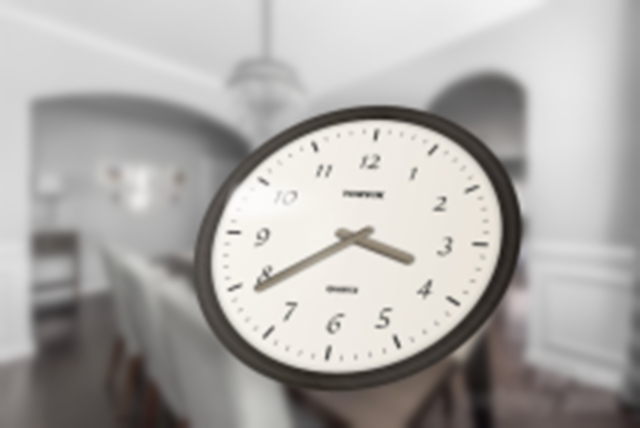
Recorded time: 3:39
